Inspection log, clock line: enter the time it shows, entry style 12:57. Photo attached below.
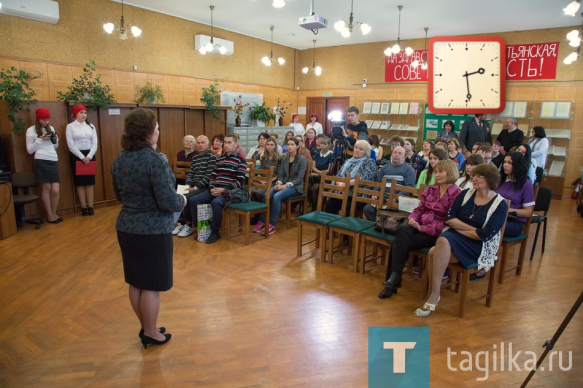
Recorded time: 2:29
